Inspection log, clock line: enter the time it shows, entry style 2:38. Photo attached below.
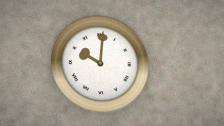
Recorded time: 10:01
